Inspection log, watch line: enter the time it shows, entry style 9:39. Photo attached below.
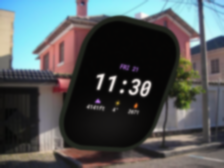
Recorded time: 11:30
